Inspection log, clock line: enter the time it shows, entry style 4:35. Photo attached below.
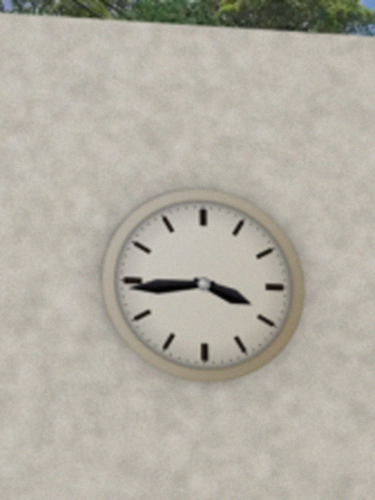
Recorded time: 3:44
